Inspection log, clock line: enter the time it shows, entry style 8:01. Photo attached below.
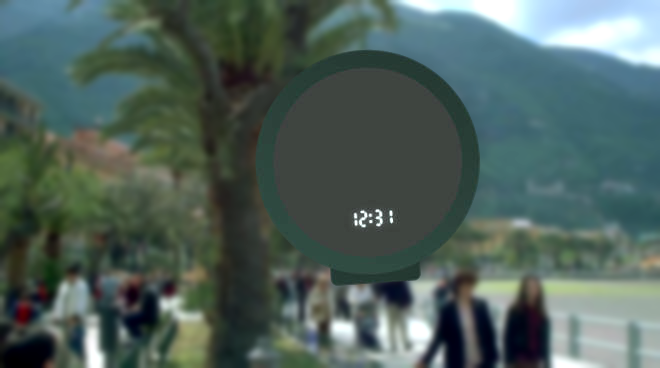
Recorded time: 12:31
